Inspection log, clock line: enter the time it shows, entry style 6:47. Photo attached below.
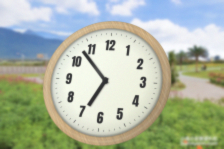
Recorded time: 6:53
